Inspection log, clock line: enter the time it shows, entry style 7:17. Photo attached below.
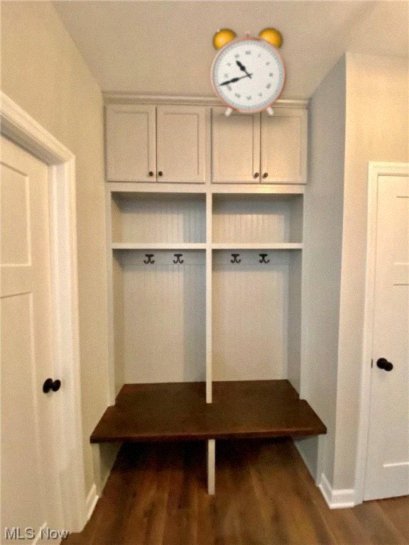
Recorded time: 10:42
